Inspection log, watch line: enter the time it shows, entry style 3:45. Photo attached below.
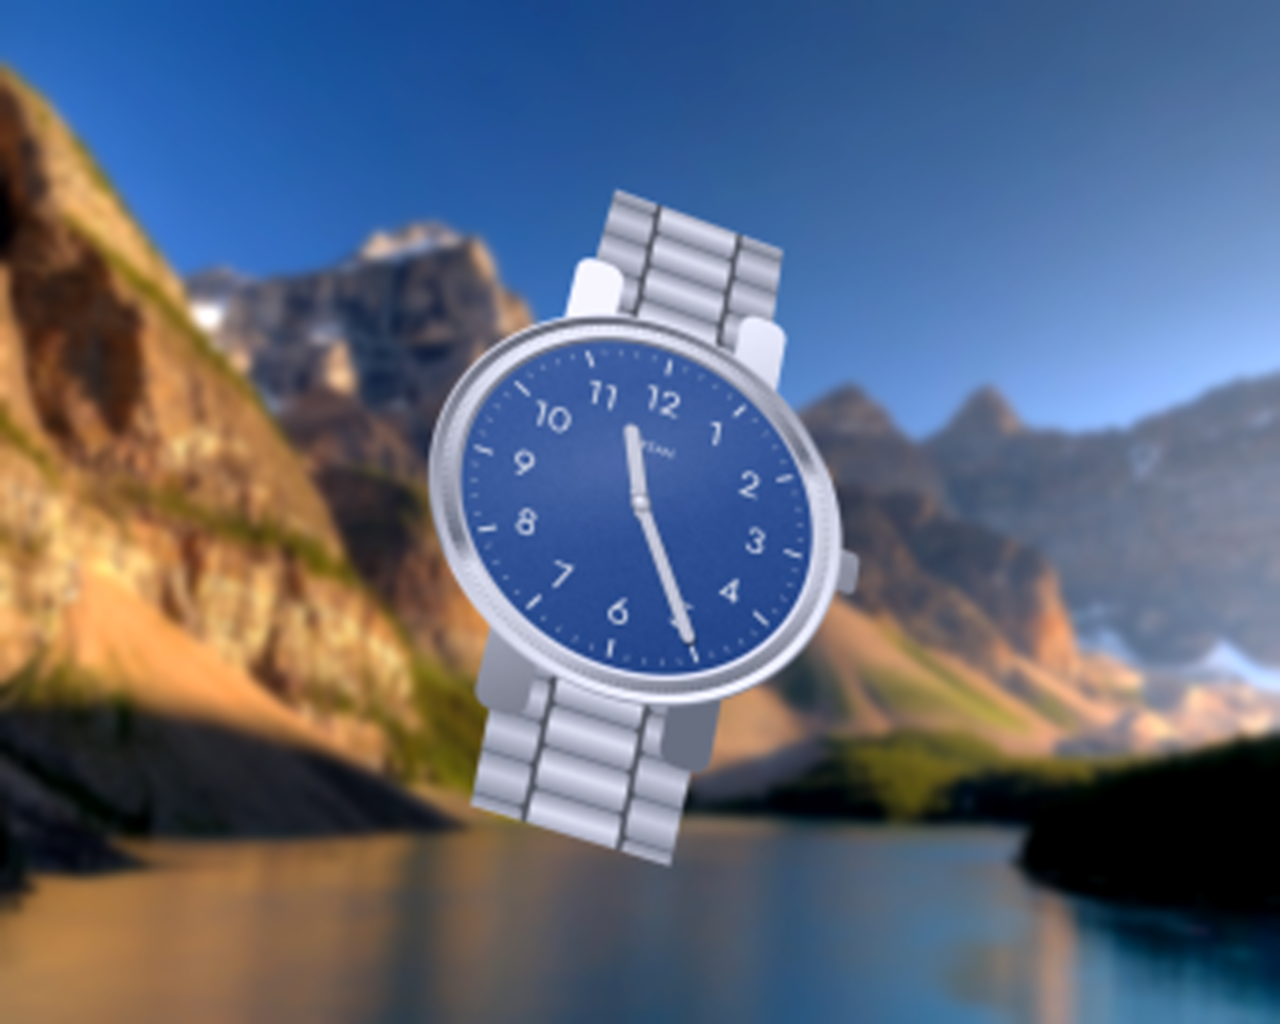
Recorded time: 11:25
